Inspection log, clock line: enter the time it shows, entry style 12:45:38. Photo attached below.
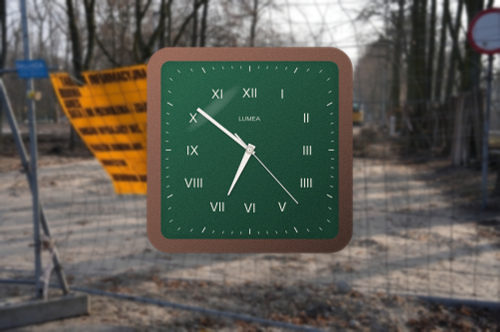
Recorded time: 6:51:23
